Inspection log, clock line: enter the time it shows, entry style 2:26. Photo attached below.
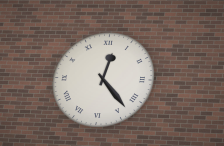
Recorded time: 12:23
